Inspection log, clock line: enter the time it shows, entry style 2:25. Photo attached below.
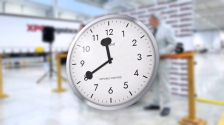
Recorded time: 11:40
